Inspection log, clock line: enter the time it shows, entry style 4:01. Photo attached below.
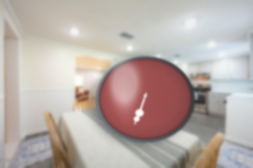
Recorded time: 6:33
